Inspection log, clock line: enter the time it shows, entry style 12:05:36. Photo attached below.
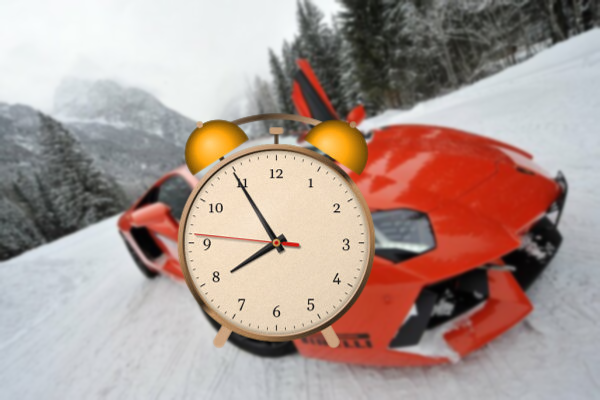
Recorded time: 7:54:46
